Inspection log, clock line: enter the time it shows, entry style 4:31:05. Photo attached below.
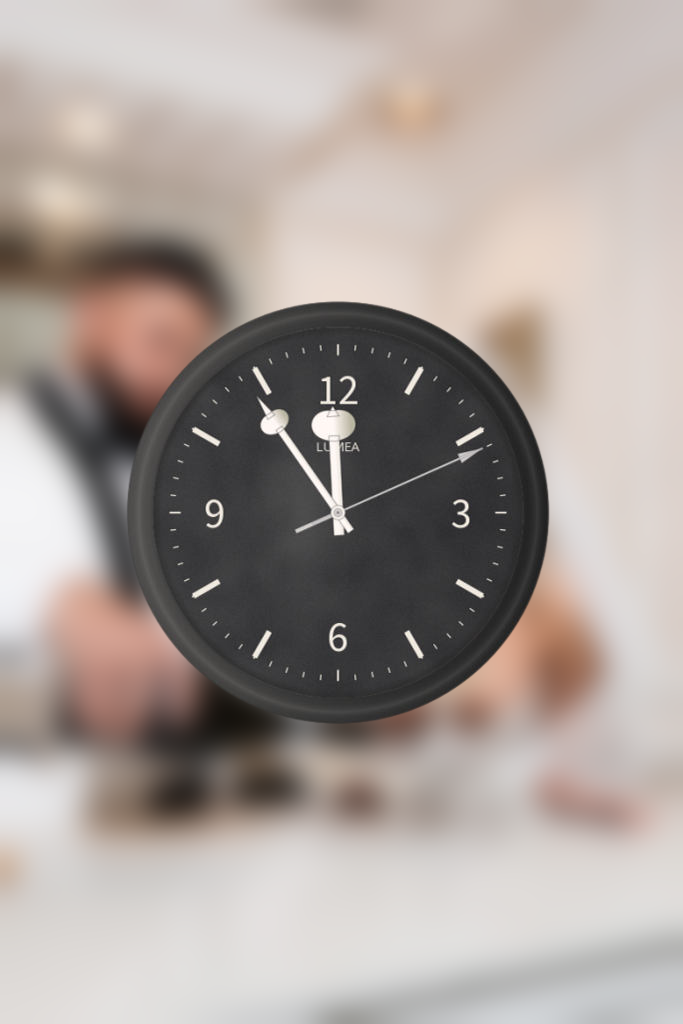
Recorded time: 11:54:11
